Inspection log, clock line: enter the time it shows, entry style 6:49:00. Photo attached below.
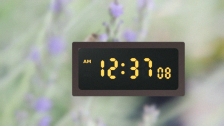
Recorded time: 12:37:08
